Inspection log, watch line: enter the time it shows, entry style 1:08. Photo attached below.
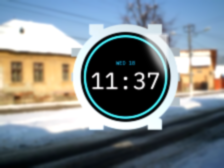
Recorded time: 11:37
